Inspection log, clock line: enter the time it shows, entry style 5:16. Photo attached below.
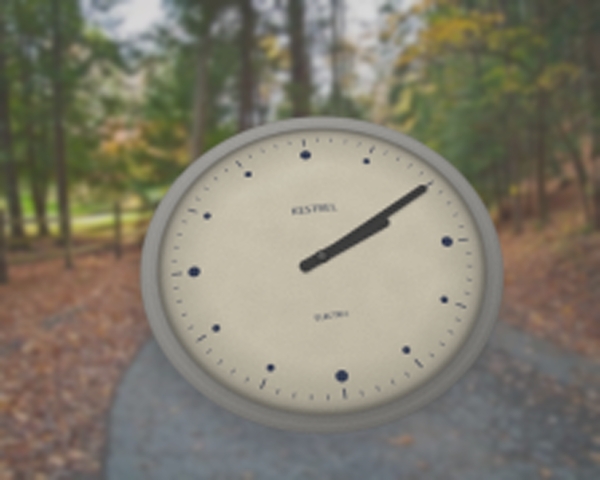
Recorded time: 2:10
